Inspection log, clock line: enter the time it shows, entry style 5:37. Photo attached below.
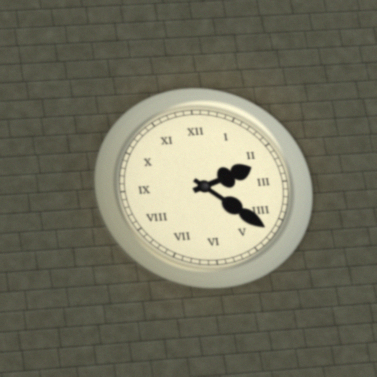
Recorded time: 2:22
